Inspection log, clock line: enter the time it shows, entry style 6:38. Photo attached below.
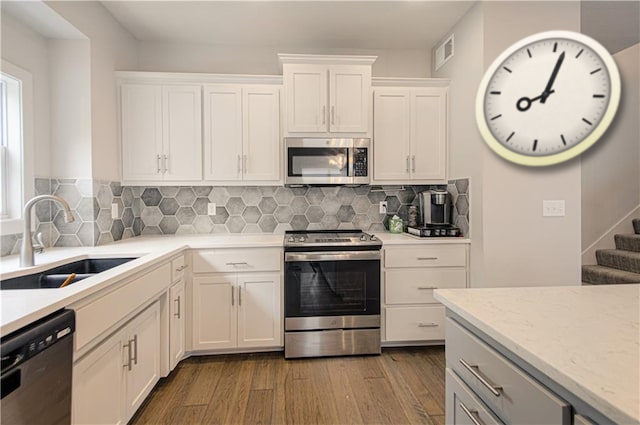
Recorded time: 8:02
